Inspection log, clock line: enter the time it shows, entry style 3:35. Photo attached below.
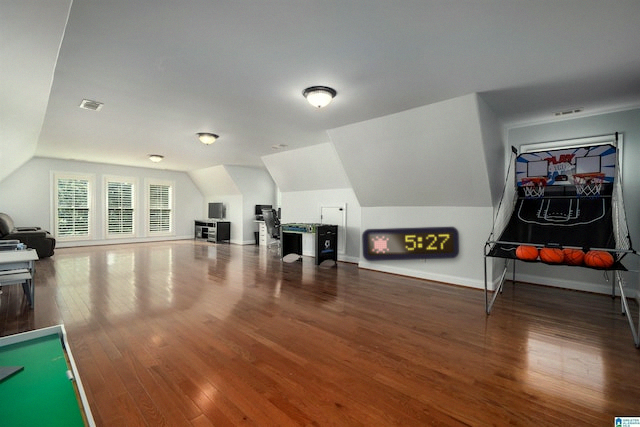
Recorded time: 5:27
